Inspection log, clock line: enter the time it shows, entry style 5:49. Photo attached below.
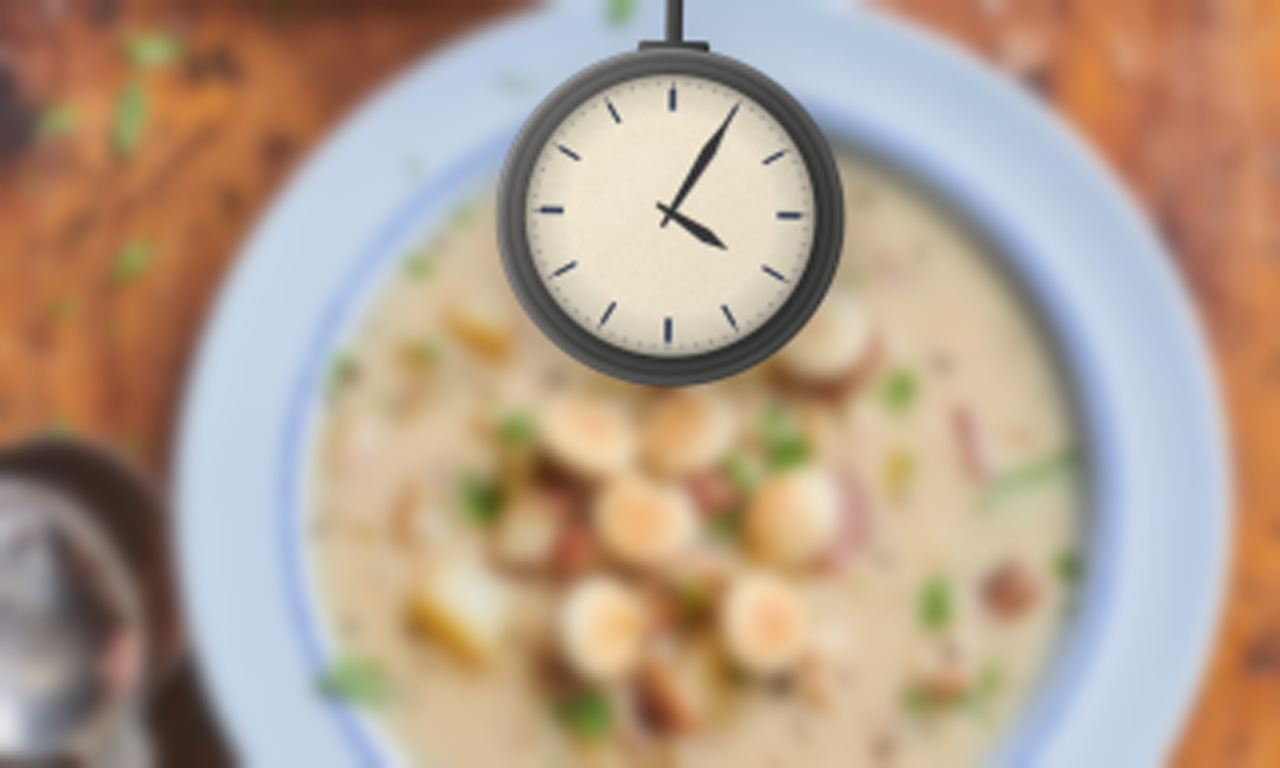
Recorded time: 4:05
